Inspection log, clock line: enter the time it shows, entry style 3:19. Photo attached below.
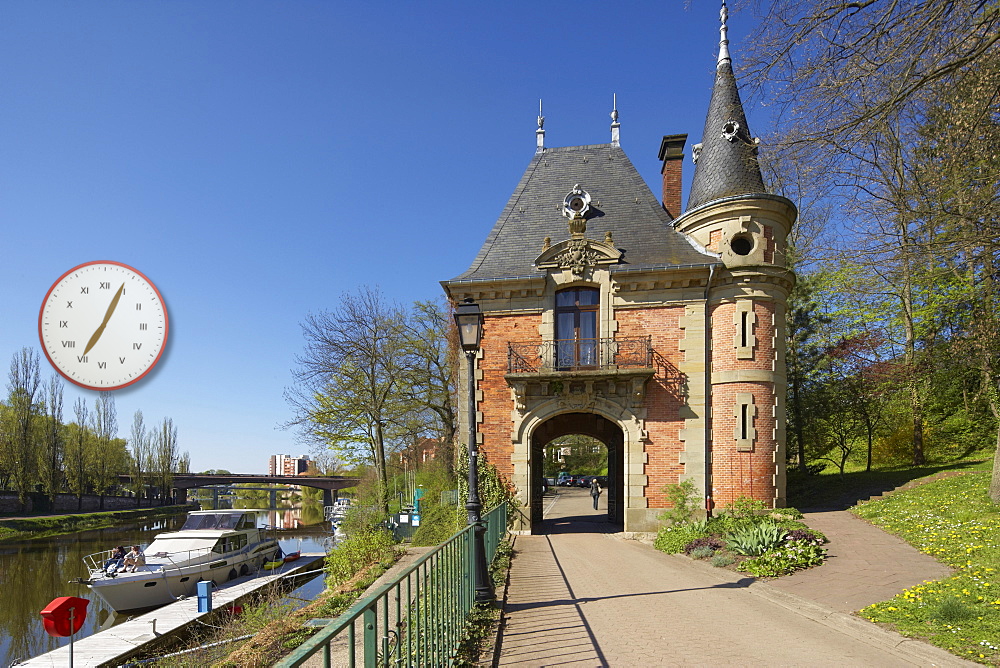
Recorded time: 7:04
